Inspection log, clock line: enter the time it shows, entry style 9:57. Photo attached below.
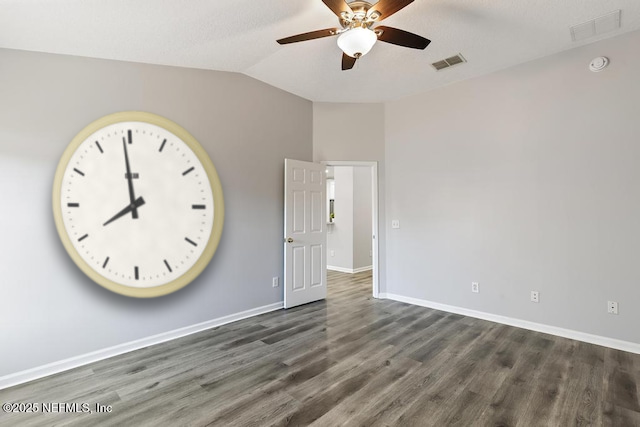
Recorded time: 7:59
